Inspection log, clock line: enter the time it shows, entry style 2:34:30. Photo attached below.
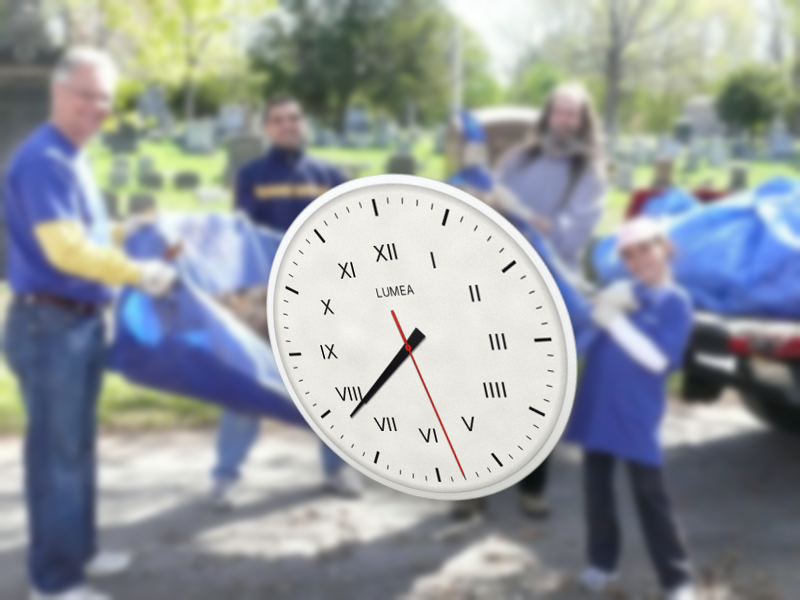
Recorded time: 7:38:28
